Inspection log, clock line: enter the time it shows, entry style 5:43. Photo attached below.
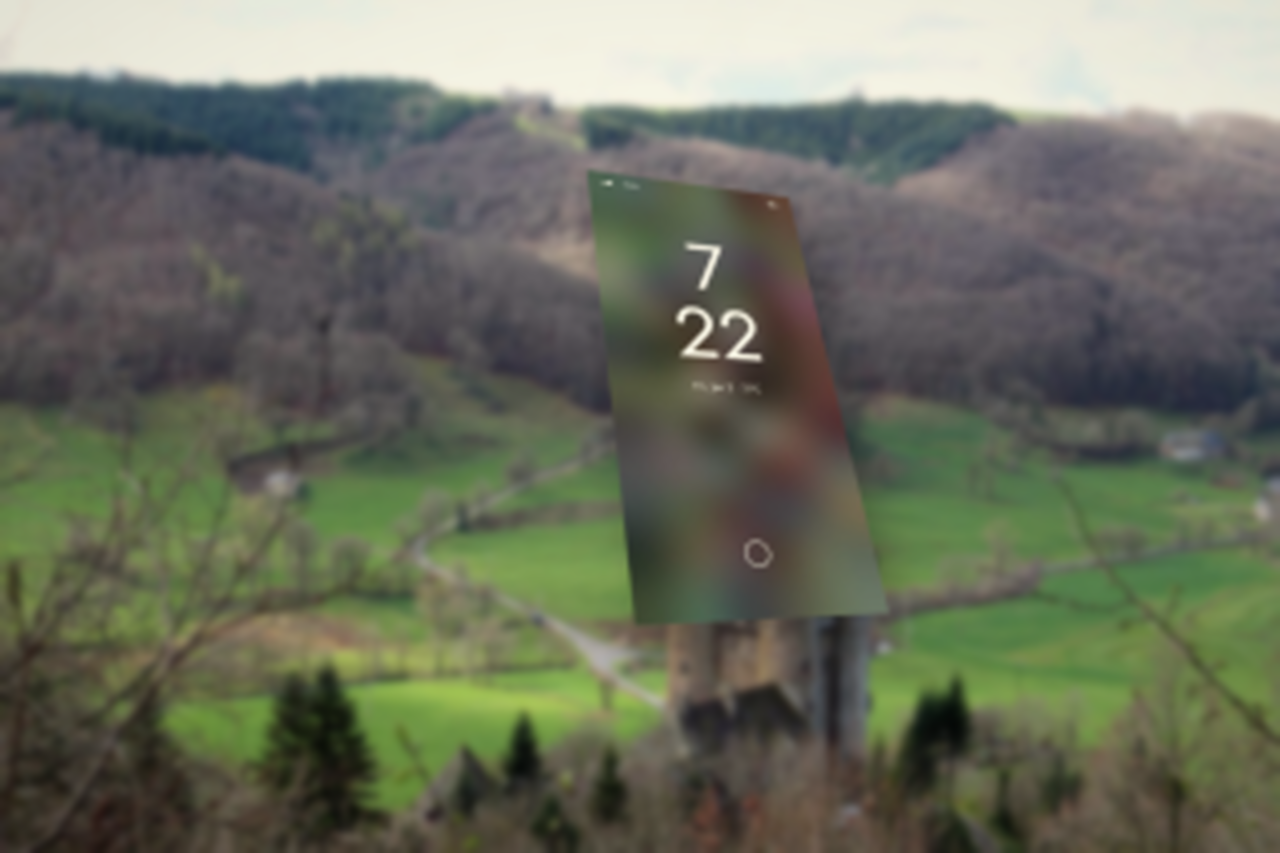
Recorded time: 7:22
